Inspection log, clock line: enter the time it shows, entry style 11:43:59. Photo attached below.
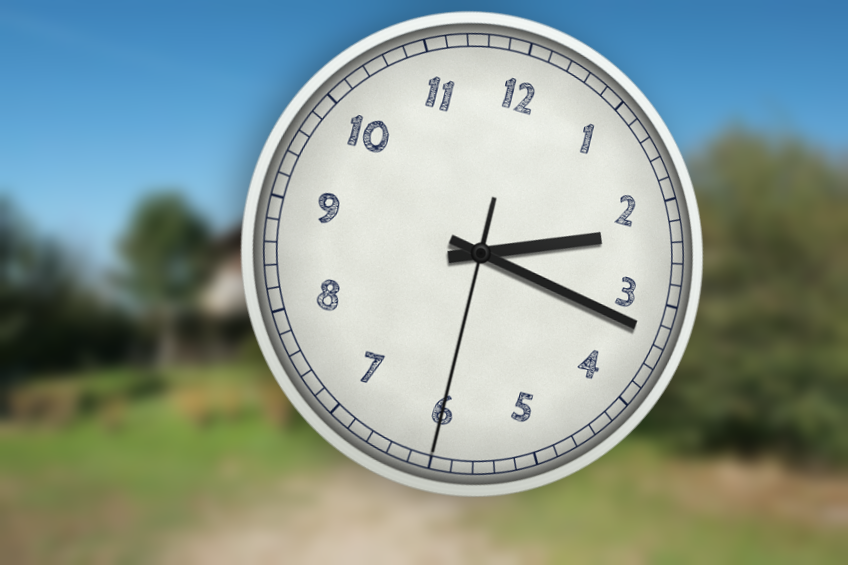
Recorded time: 2:16:30
